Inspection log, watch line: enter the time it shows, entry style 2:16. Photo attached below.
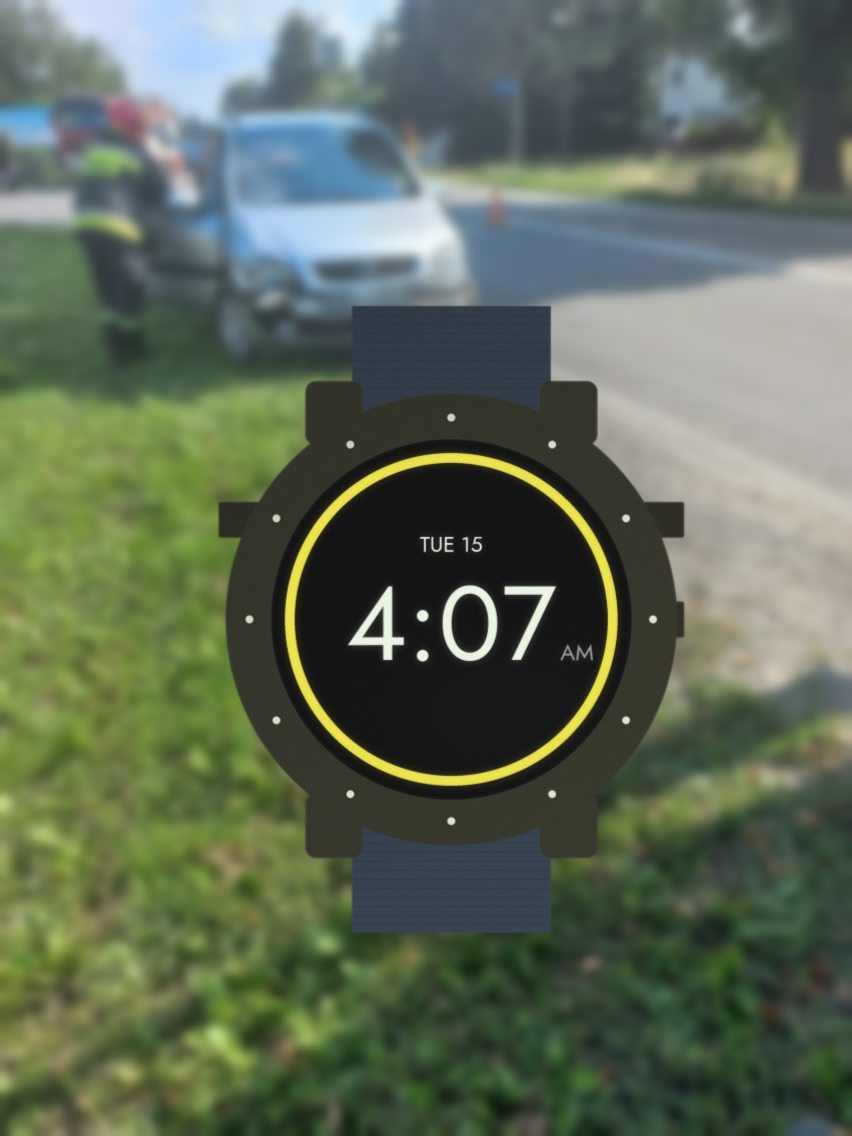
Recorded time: 4:07
